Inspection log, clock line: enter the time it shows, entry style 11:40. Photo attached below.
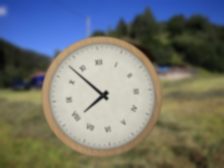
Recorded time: 7:53
